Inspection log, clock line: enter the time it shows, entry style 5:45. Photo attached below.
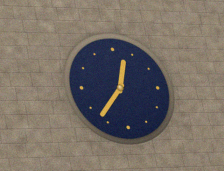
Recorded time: 12:37
